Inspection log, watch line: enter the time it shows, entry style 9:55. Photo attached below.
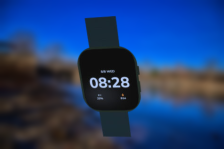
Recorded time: 8:28
